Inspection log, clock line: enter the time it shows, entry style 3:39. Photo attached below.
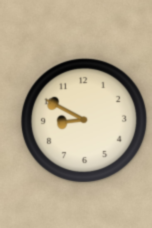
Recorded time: 8:50
